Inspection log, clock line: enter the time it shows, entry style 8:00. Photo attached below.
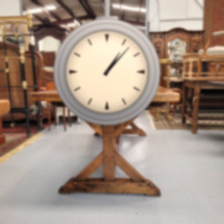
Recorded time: 1:07
